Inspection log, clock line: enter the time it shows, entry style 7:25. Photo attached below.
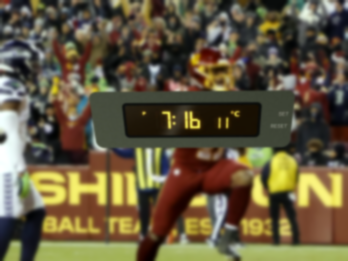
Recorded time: 7:16
